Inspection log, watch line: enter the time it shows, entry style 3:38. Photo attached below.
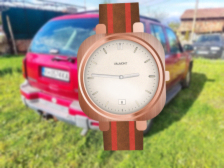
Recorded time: 2:46
